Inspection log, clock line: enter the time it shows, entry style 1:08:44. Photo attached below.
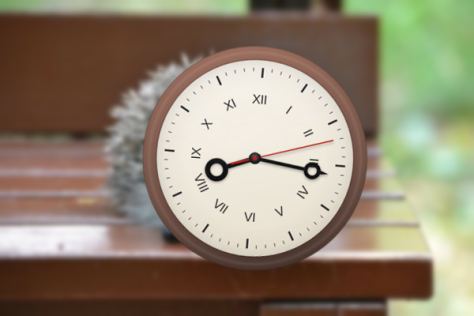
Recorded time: 8:16:12
